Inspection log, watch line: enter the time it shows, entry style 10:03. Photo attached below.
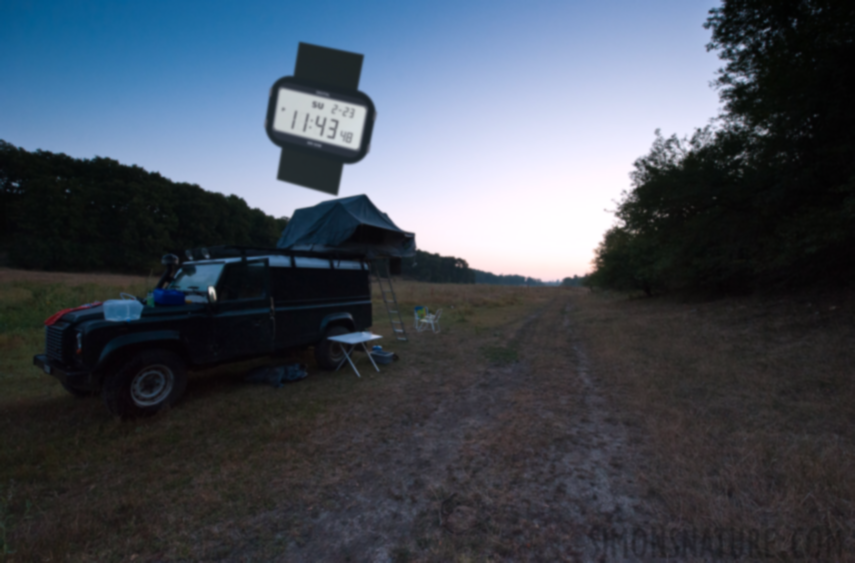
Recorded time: 11:43
